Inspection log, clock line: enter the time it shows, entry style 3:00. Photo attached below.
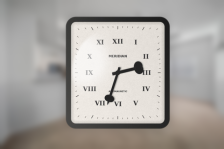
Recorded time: 2:33
